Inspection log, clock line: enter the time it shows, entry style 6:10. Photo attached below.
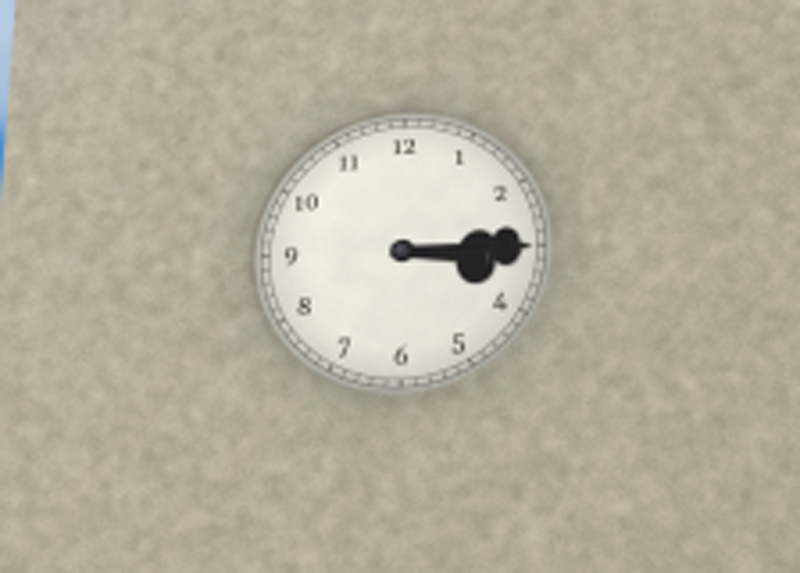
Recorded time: 3:15
